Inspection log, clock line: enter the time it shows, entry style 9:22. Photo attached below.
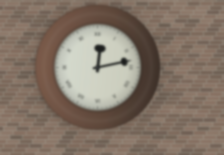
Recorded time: 12:13
